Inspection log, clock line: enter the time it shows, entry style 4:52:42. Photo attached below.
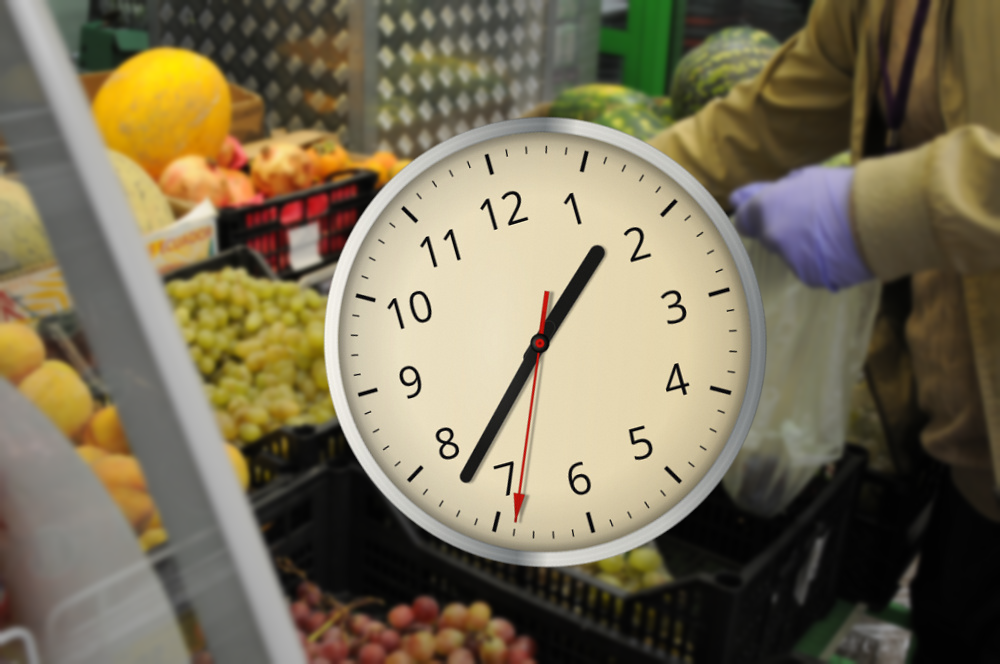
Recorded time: 1:37:34
